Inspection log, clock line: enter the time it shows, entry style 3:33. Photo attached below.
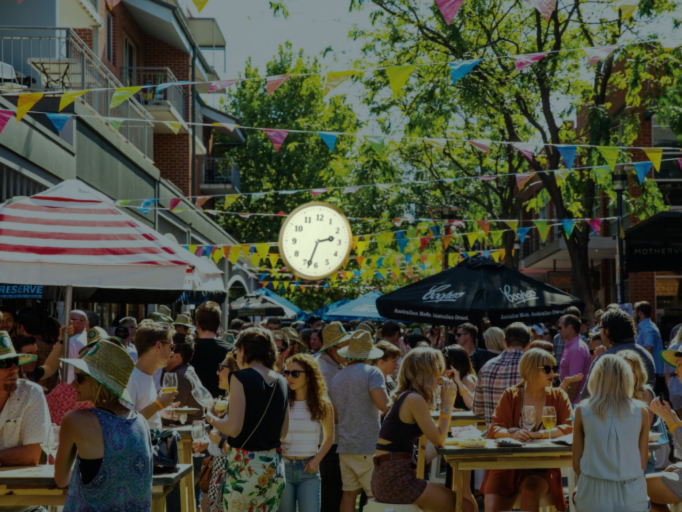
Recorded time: 2:33
